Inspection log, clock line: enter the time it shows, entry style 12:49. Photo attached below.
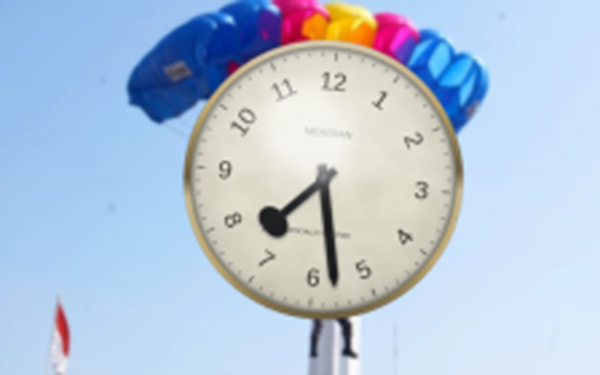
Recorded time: 7:28
